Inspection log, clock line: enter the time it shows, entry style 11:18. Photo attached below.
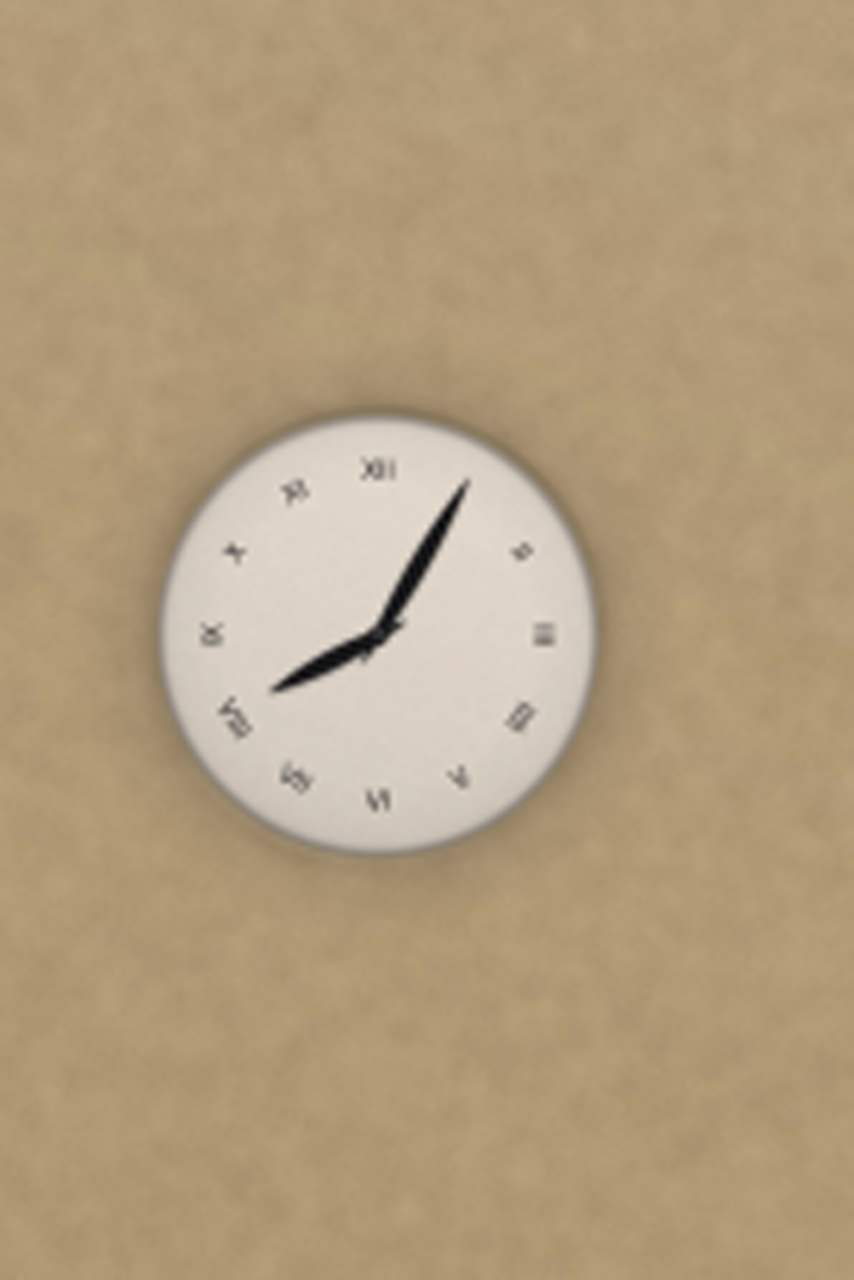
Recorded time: 8:05
